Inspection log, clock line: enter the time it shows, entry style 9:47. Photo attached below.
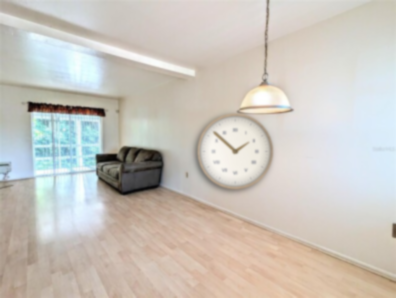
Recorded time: 1:52
